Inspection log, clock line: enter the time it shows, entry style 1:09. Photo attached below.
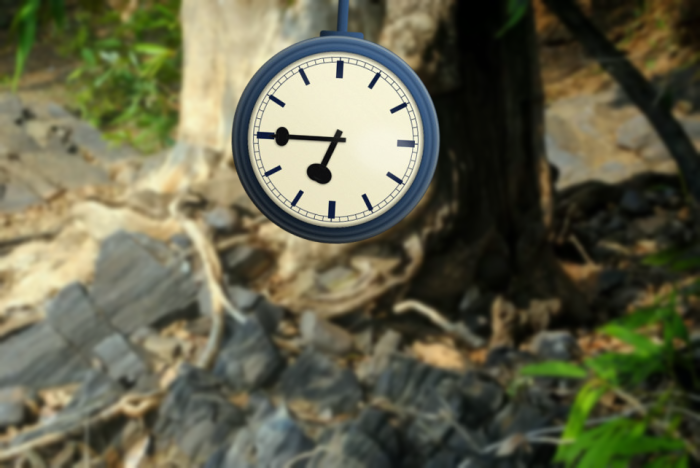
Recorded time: 6:45
